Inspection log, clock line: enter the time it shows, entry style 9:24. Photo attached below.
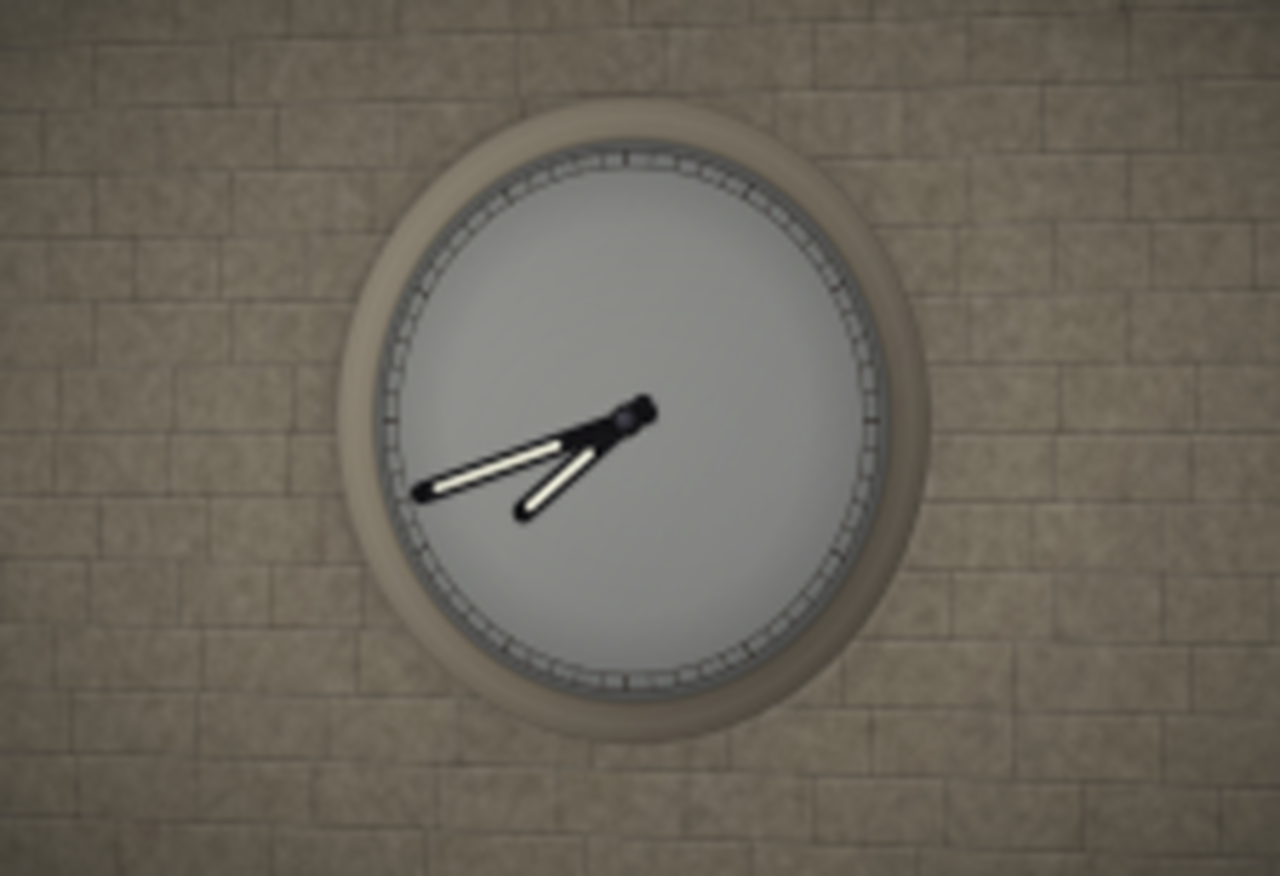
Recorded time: 7:42
